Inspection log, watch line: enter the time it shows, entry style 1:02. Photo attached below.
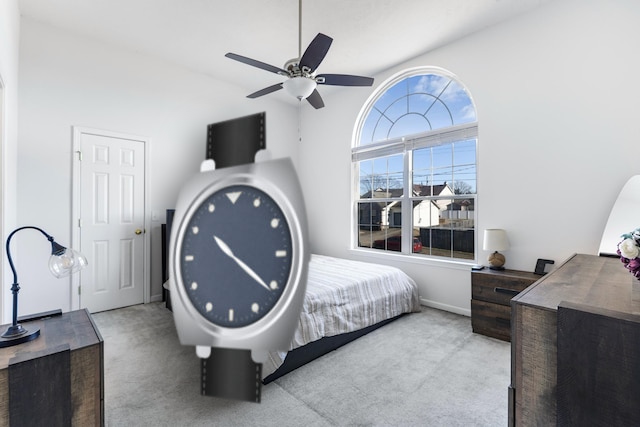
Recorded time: 10:21
